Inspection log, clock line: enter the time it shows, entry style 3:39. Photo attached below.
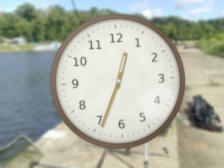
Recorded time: 12:34
